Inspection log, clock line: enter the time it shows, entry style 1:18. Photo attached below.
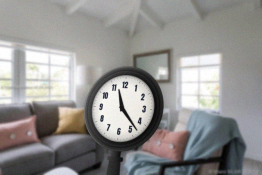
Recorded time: 11:23
